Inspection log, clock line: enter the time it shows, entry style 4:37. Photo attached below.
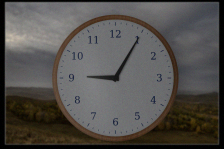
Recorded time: 9:05
